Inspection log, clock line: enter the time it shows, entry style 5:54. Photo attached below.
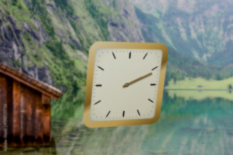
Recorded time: 2:11
